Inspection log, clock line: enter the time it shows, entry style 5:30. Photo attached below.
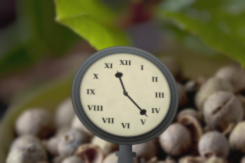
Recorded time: 11:23
